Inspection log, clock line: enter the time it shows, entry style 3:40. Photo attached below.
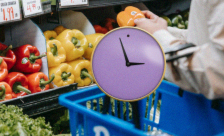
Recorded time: 2:57
